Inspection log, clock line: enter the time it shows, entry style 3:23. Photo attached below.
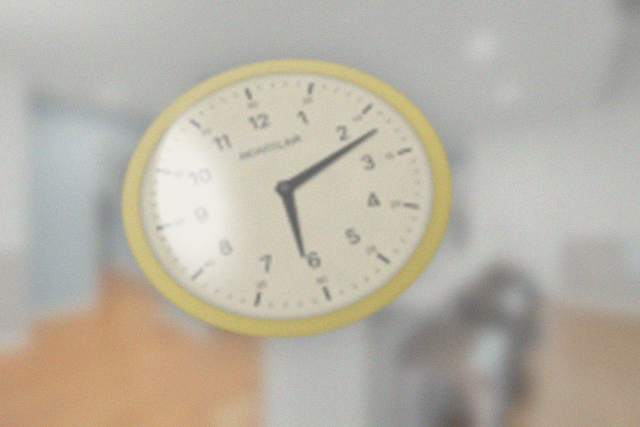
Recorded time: 6:12
